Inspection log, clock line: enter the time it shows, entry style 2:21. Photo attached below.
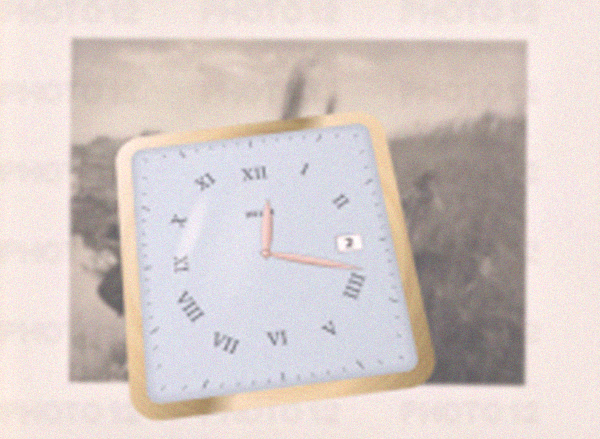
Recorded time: 12:18
